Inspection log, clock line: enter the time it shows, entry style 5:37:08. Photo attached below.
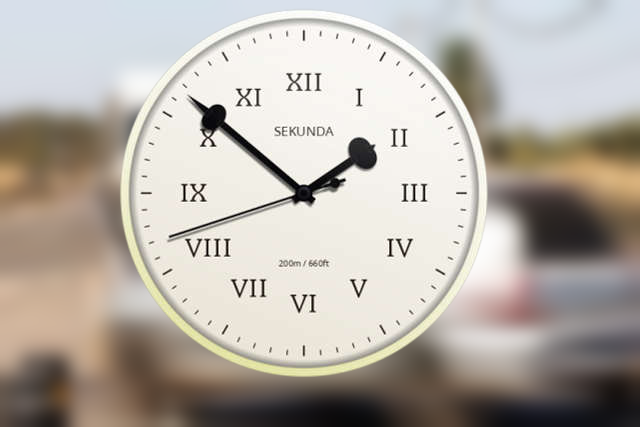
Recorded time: 1:51:42
